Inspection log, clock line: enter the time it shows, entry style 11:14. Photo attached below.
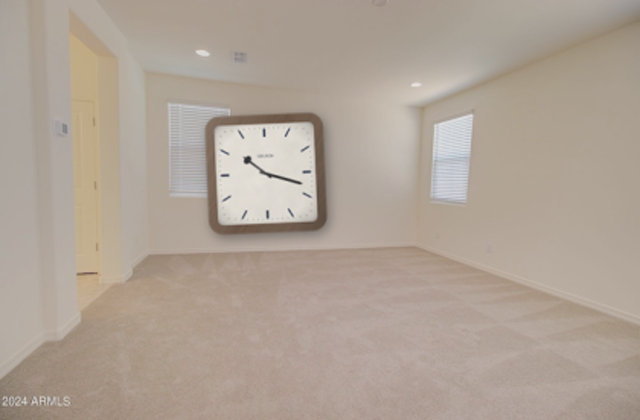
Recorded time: 10:18
